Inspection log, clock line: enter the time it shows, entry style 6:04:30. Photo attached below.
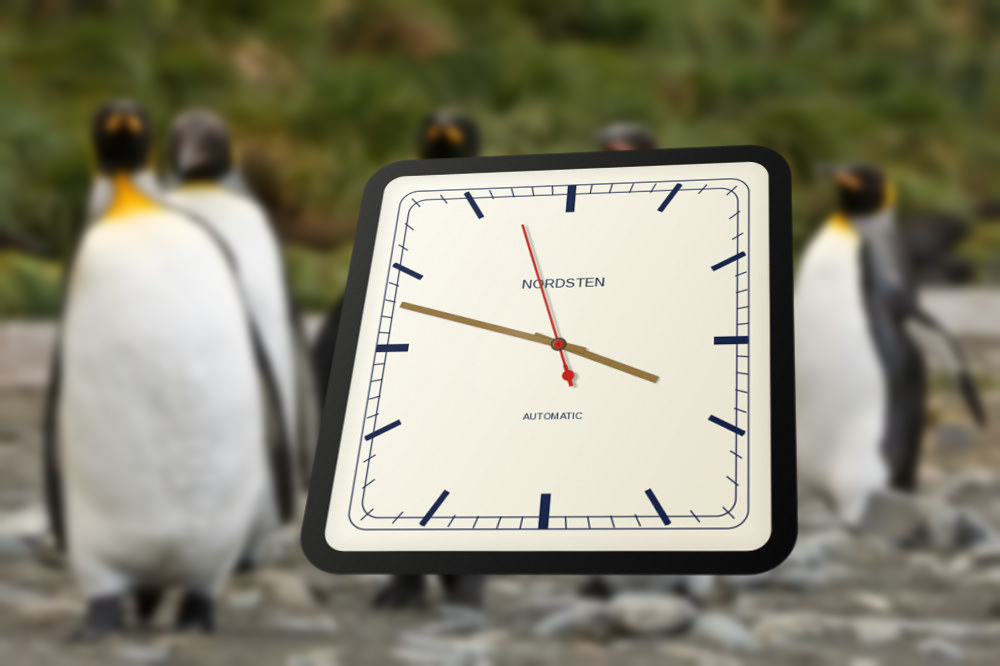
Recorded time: 3:47:57
